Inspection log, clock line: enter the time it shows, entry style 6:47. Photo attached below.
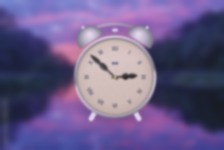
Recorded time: 2:52
